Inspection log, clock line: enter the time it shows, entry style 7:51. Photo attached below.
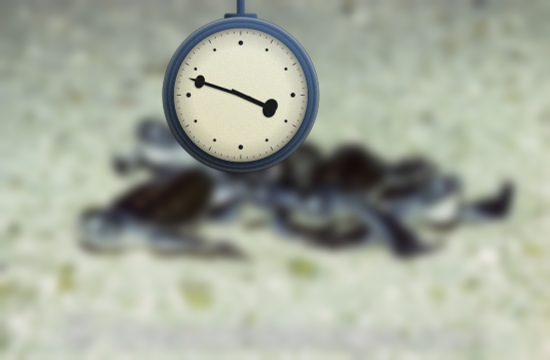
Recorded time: 3:48
